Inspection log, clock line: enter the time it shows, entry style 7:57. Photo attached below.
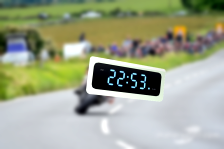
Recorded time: 22:53
